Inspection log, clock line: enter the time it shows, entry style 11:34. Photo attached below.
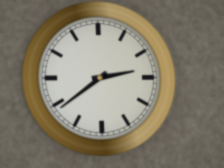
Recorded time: 2:39
